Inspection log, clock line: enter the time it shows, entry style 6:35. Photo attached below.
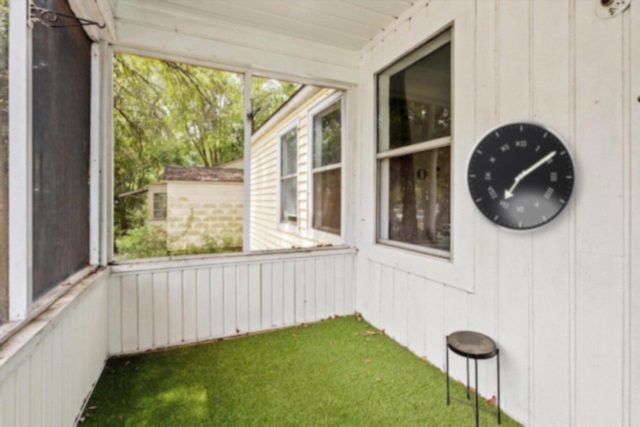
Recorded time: 7:09
